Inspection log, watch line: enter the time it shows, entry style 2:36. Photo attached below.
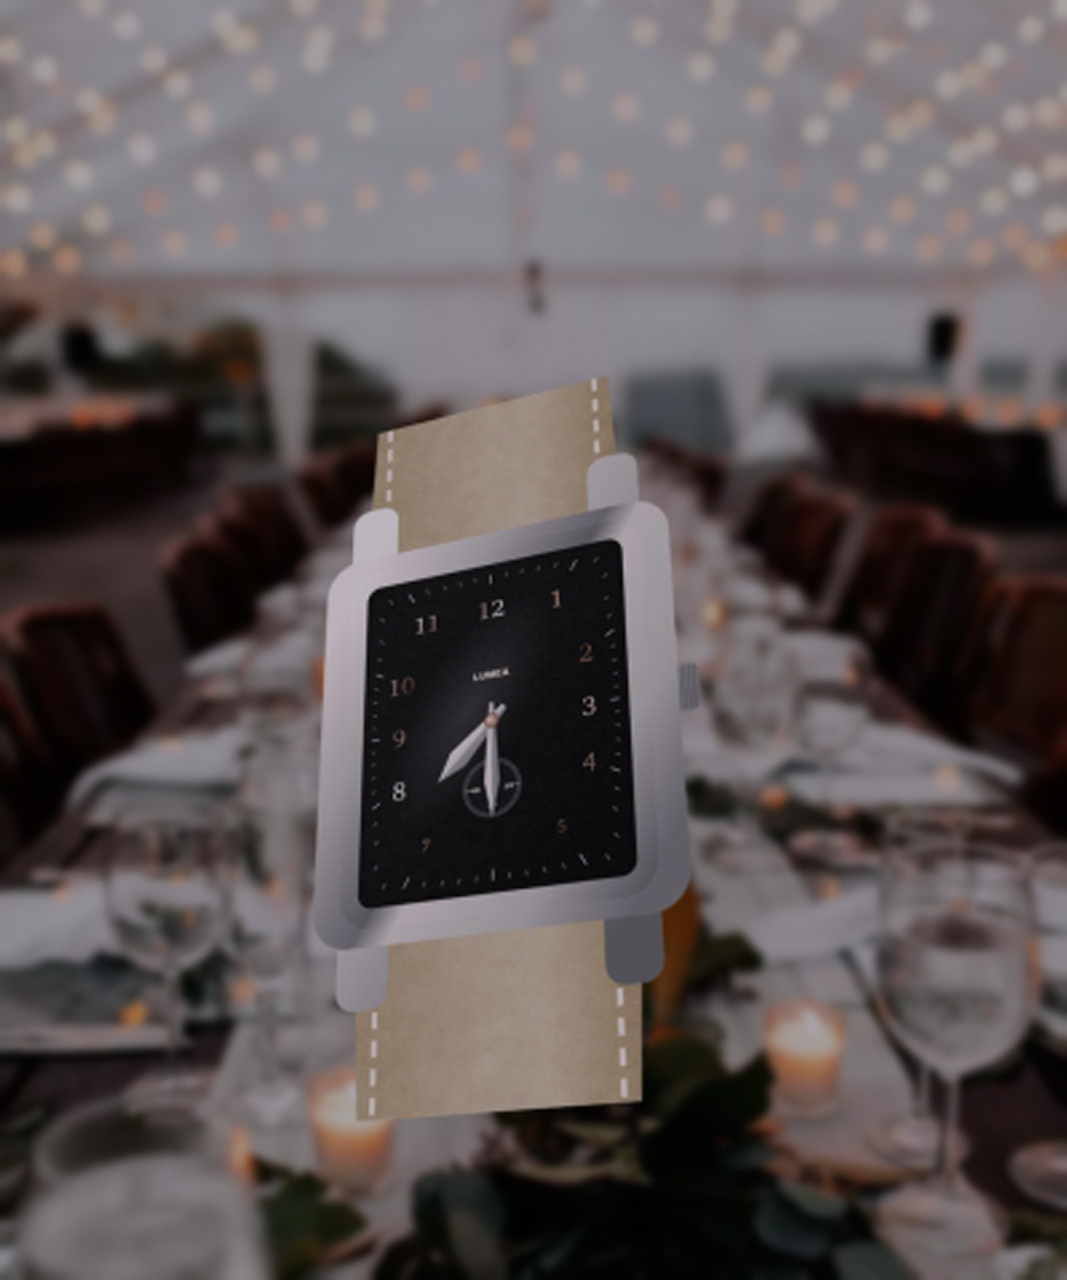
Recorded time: 7:30
